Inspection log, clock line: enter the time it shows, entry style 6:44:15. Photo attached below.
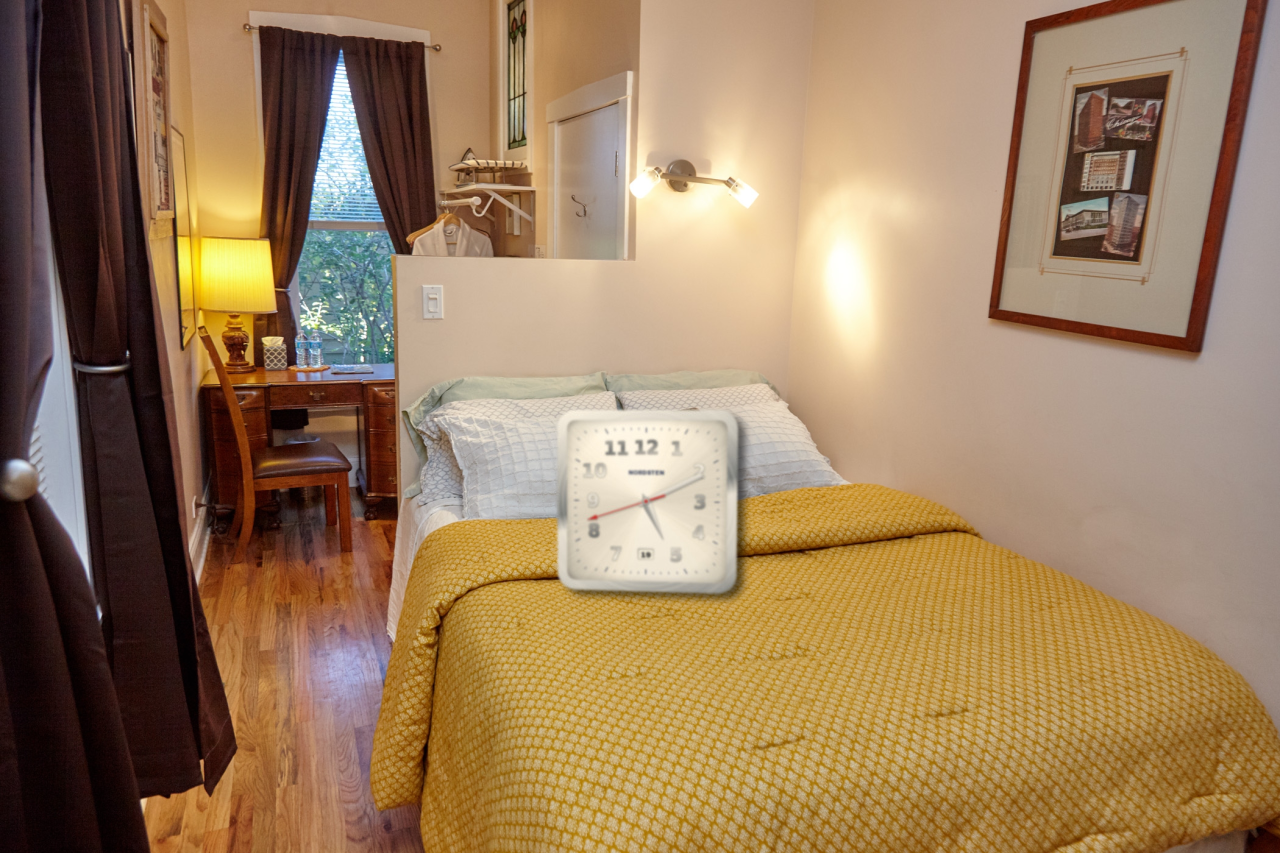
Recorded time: 5:10:42
